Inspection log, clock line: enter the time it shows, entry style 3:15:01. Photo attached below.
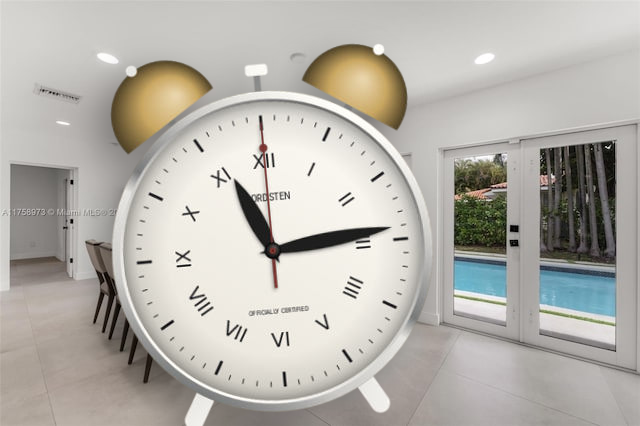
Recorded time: 11:14:00
